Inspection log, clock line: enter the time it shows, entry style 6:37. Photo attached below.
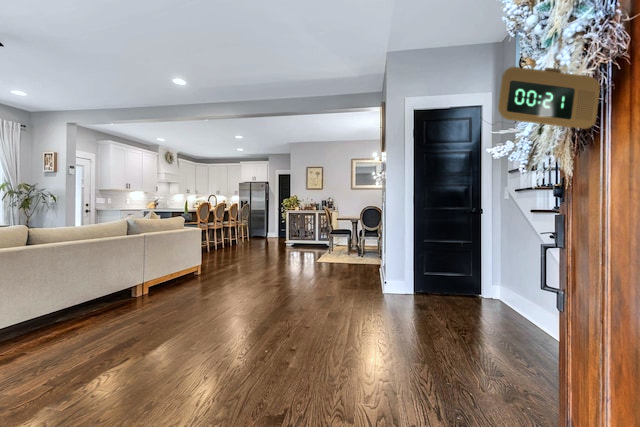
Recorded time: 0:21
